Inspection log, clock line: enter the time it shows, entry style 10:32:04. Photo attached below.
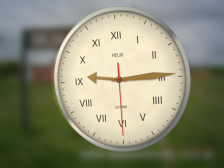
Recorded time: 9:14:30
